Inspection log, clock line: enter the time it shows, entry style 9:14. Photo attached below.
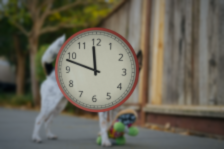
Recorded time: 11:48
